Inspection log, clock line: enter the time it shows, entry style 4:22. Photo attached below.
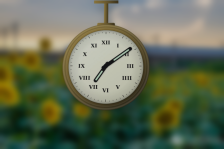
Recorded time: 7:09
